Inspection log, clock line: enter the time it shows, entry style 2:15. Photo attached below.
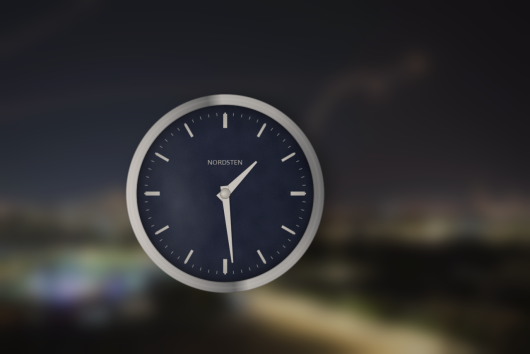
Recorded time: 1:29
